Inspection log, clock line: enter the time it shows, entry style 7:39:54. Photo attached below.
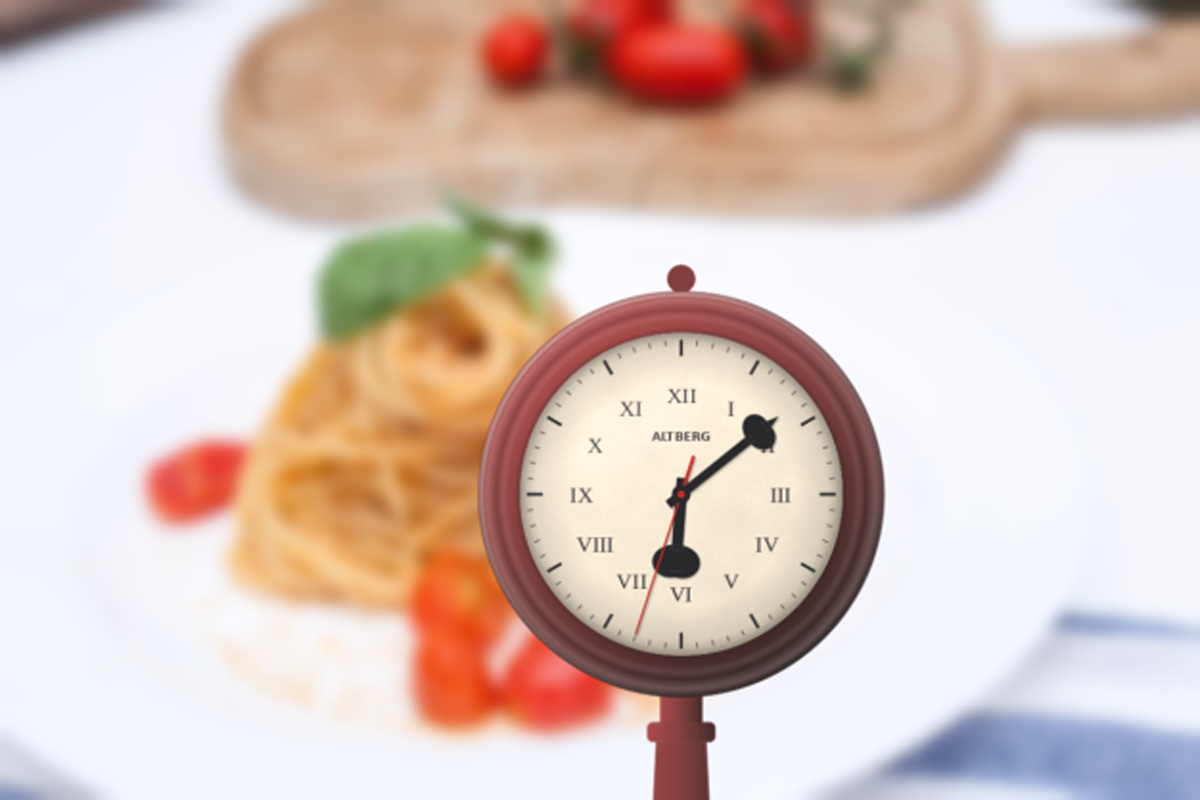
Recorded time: 6:08:33
